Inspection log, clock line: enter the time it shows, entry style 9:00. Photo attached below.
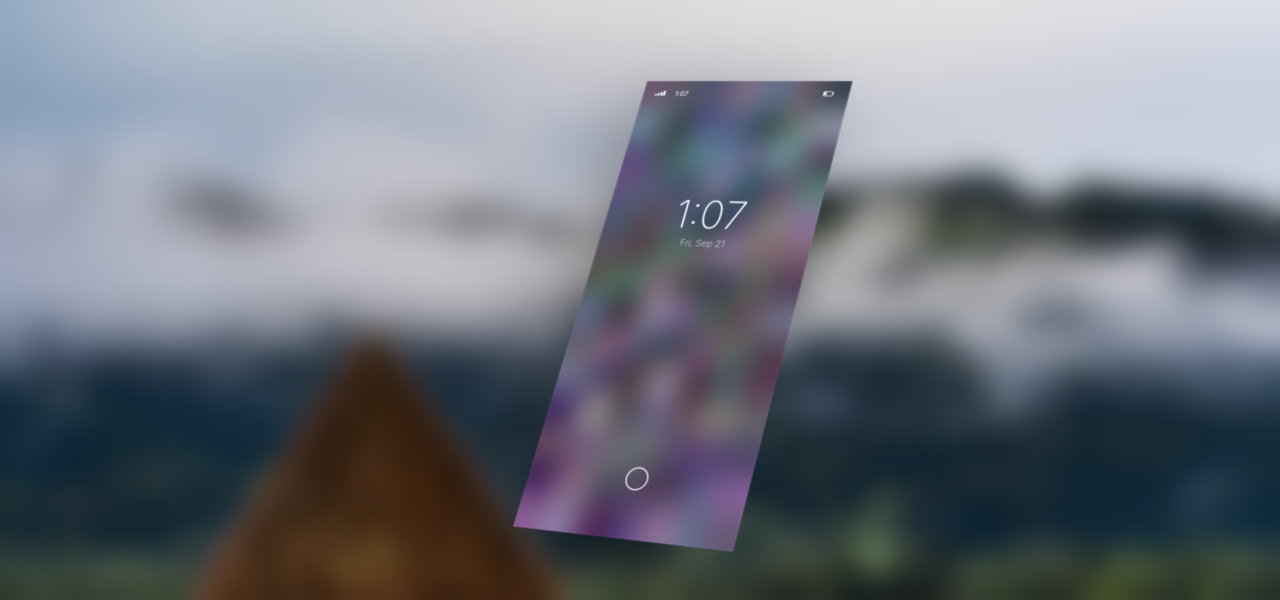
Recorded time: 1:07
